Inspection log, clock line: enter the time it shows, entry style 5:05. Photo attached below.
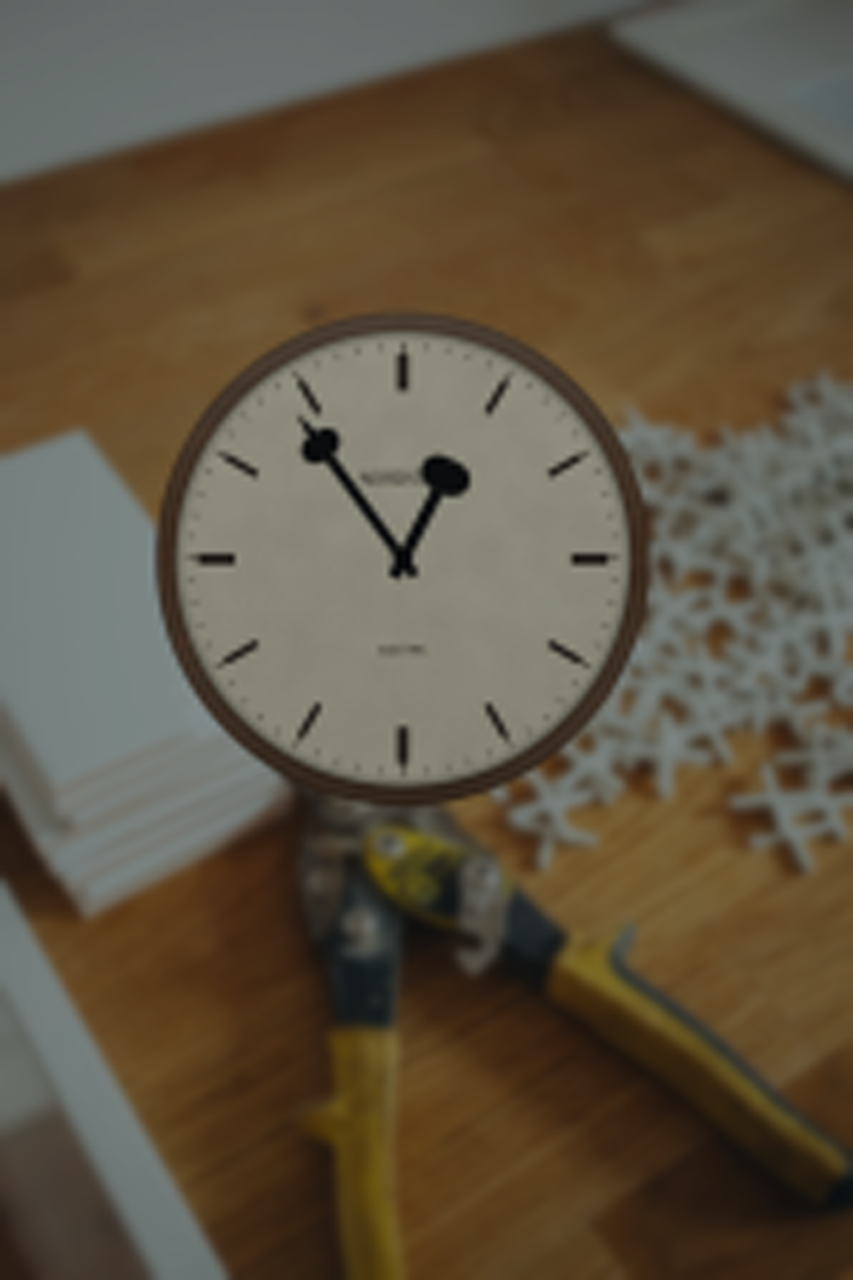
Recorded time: 12:54
